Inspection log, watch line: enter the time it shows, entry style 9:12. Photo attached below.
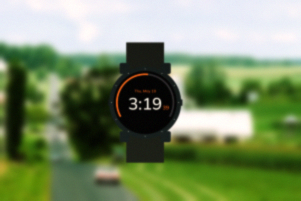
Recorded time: 3:19
